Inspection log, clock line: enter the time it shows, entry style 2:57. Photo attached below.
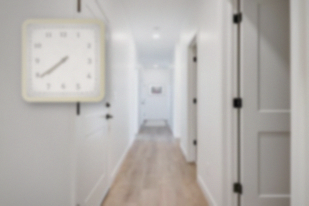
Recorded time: 7:39
